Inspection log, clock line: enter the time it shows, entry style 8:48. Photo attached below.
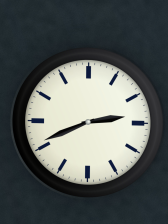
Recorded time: 2:41
